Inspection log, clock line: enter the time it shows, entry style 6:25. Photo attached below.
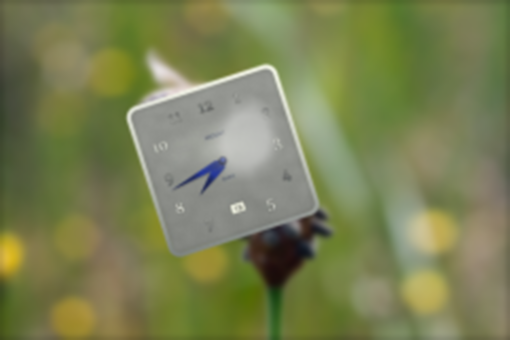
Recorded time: 7:43
